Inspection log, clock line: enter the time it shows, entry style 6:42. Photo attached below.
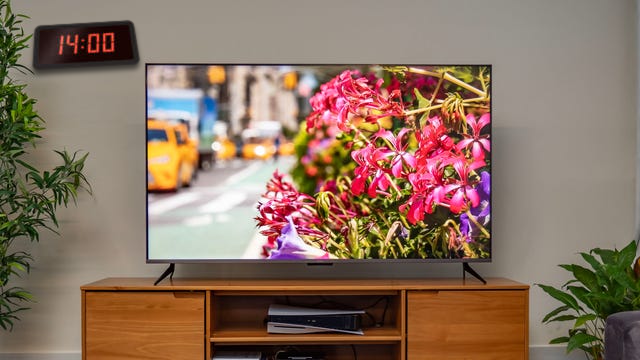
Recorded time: 14:00
